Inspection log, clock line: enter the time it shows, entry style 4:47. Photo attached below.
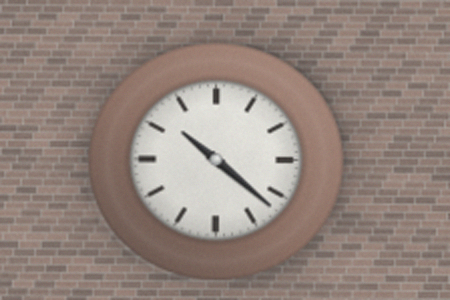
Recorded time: 10:22
